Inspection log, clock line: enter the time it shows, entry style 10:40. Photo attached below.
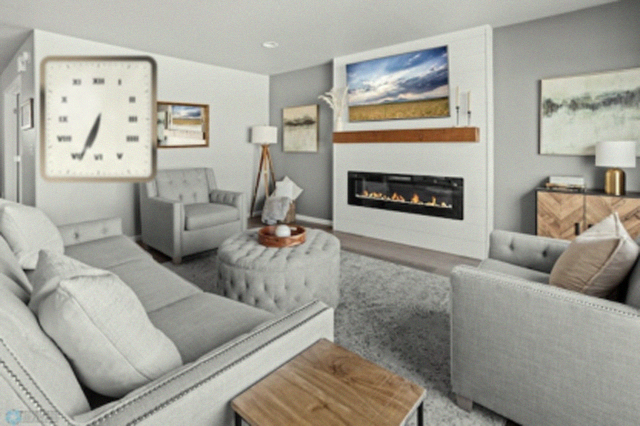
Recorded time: 6:34
